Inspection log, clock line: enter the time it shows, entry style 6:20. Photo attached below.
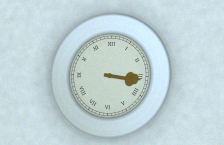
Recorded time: 3:16
